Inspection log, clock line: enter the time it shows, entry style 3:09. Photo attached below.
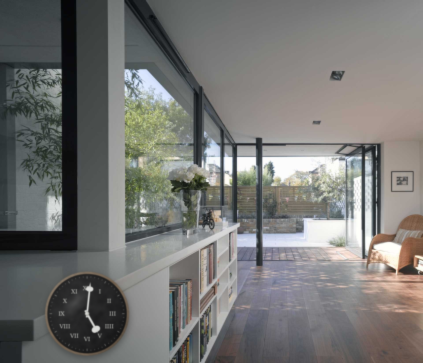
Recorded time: 5:01
